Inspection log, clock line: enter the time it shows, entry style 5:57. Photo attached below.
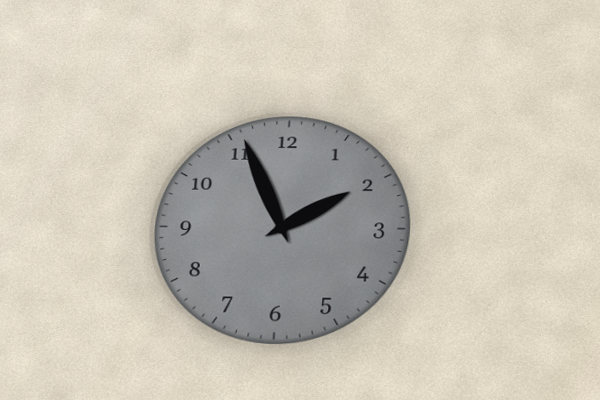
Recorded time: 1:56
